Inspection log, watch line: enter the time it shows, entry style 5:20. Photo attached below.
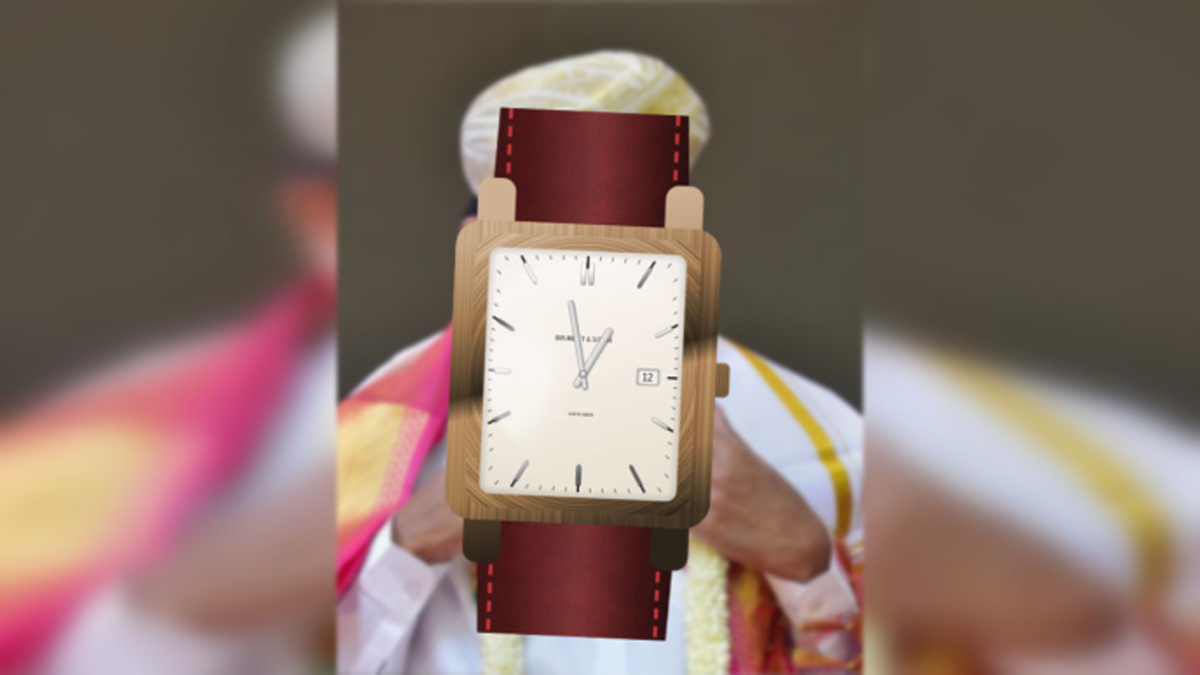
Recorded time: 12:58
